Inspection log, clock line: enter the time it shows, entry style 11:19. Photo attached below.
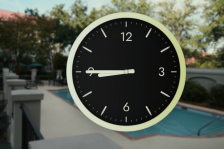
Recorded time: 8:45
